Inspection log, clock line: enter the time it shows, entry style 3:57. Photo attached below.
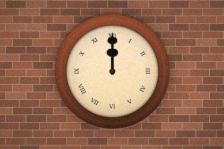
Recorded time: 12:00
